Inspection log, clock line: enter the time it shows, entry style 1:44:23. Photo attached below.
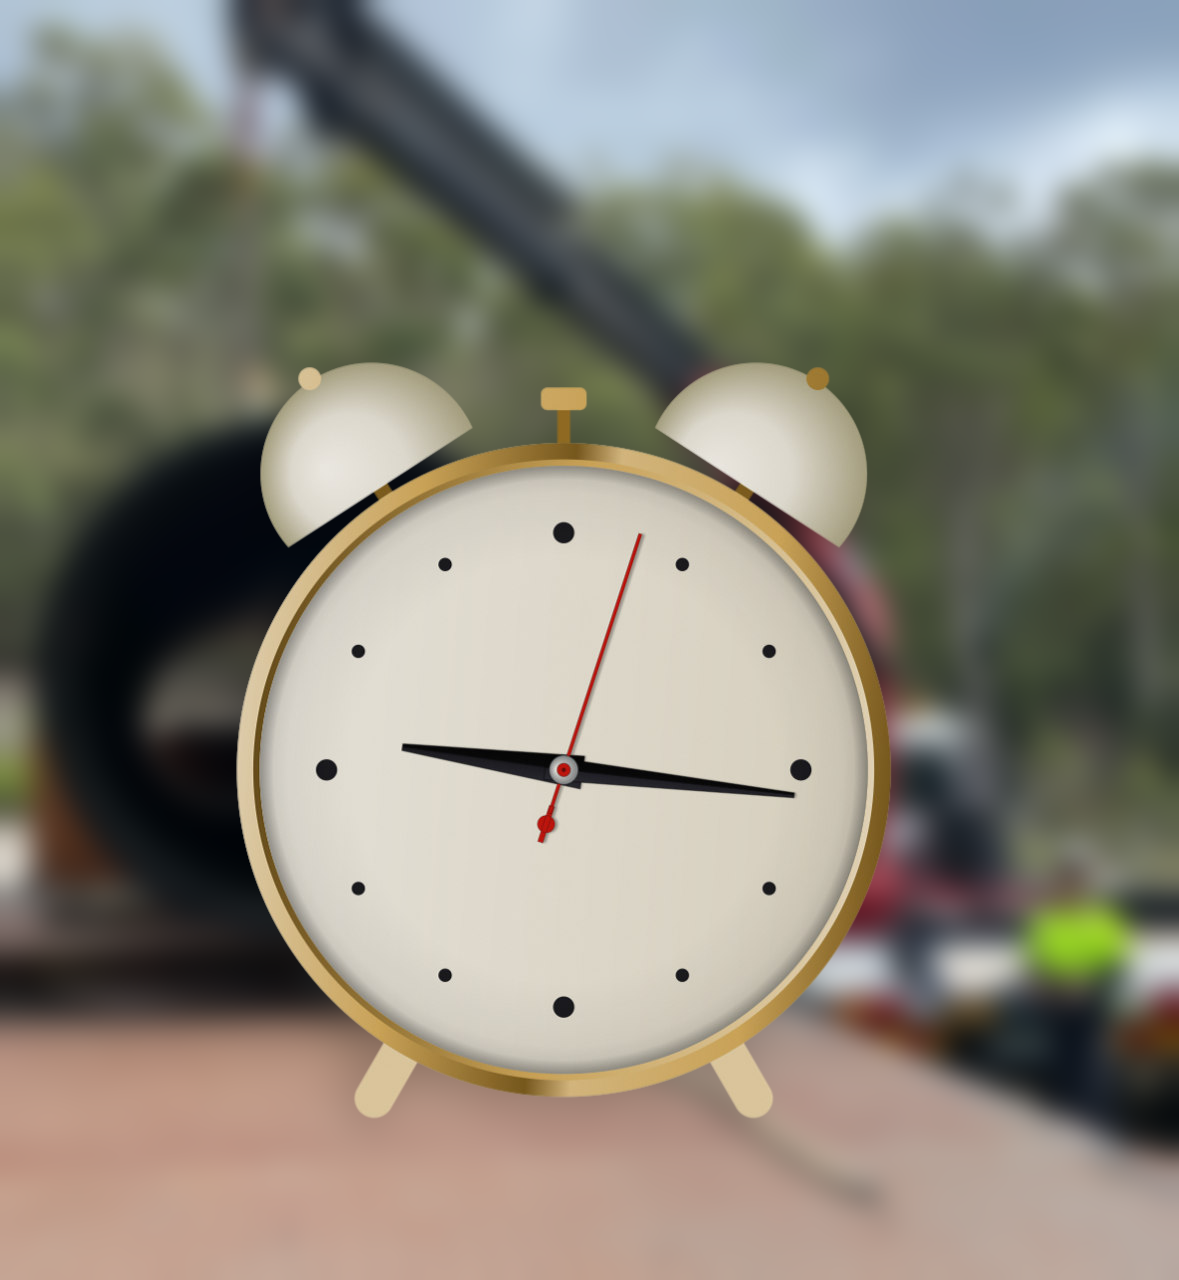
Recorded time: 9:16:03
